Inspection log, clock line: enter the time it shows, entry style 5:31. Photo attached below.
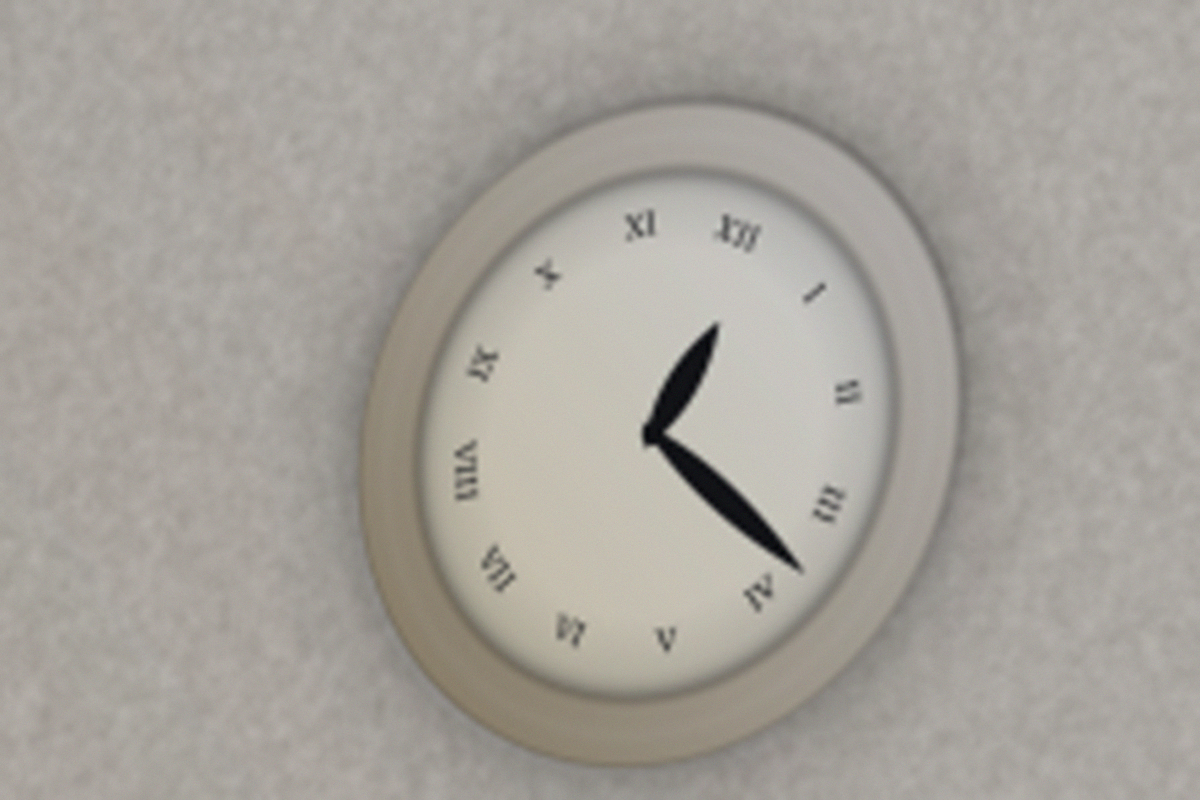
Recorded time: 12:18
